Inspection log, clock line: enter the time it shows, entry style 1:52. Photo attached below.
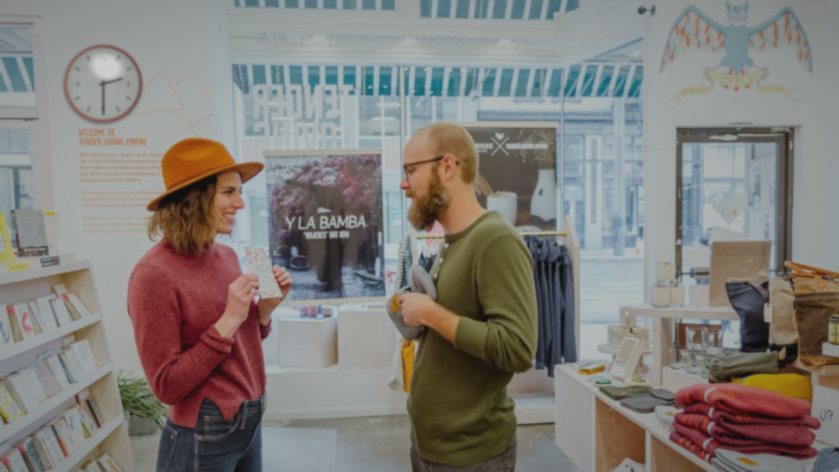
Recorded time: 2:30
